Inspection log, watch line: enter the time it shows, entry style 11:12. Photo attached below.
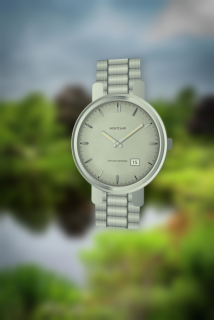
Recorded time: 10:09
